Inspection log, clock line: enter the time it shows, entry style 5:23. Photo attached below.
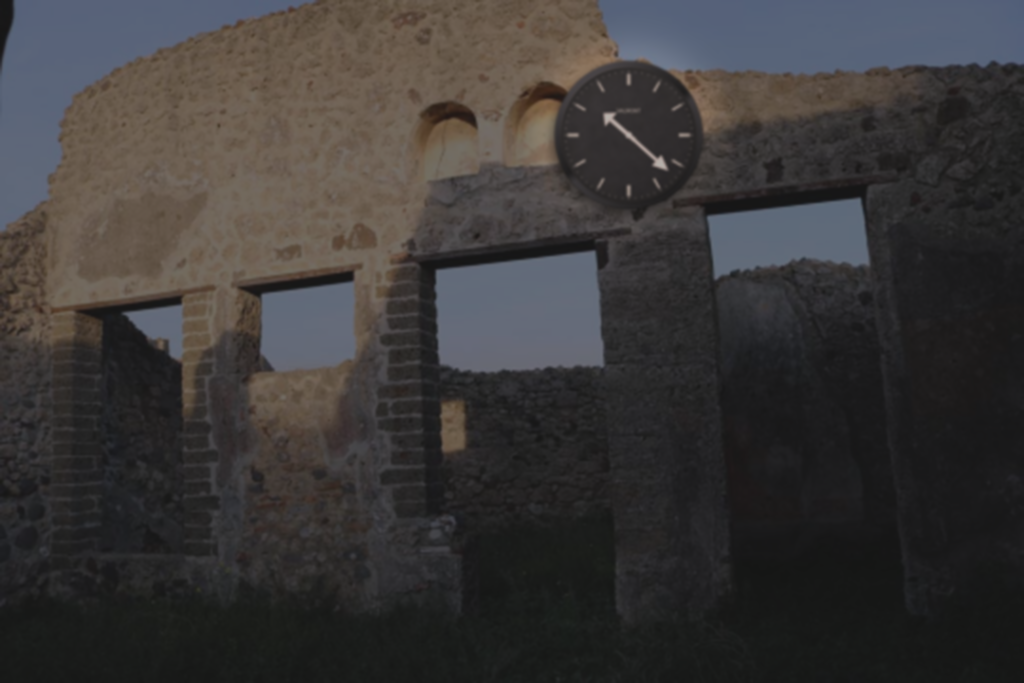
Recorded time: 10:22
